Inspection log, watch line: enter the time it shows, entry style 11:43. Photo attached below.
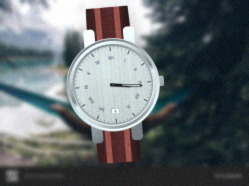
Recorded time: 3:16
